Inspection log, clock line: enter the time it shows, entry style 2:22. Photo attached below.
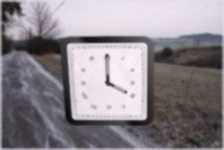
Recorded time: 4:00
